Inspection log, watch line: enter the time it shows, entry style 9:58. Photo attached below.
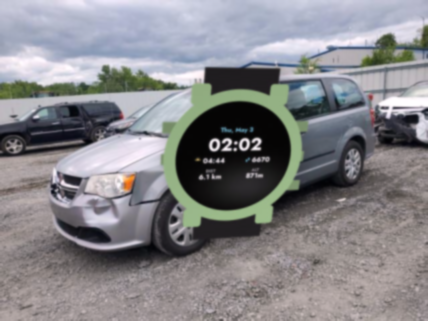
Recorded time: 2:02
